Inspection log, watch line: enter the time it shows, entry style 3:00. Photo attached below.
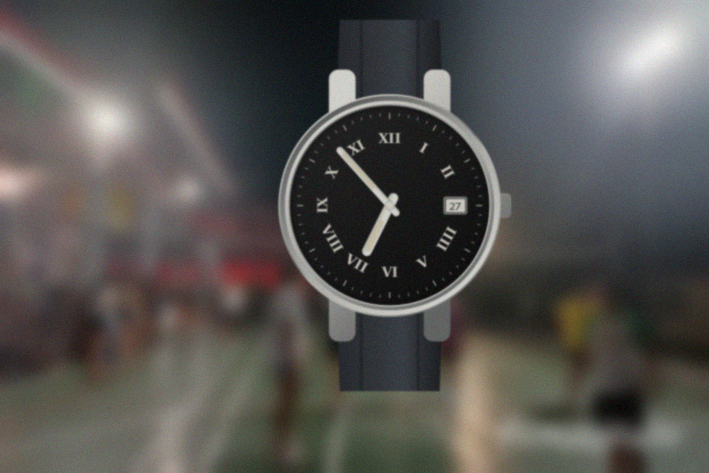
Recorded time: 6:53
